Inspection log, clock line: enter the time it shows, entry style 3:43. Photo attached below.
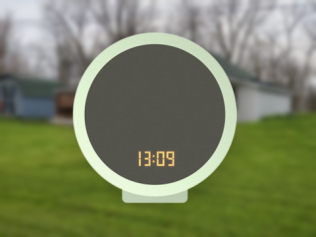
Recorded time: 13:09
